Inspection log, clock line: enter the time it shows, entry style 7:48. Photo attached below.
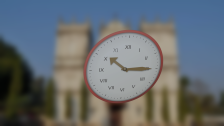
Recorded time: 10:15
